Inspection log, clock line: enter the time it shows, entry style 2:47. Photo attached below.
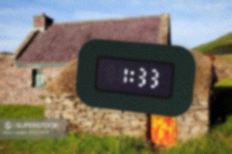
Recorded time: 1:33
